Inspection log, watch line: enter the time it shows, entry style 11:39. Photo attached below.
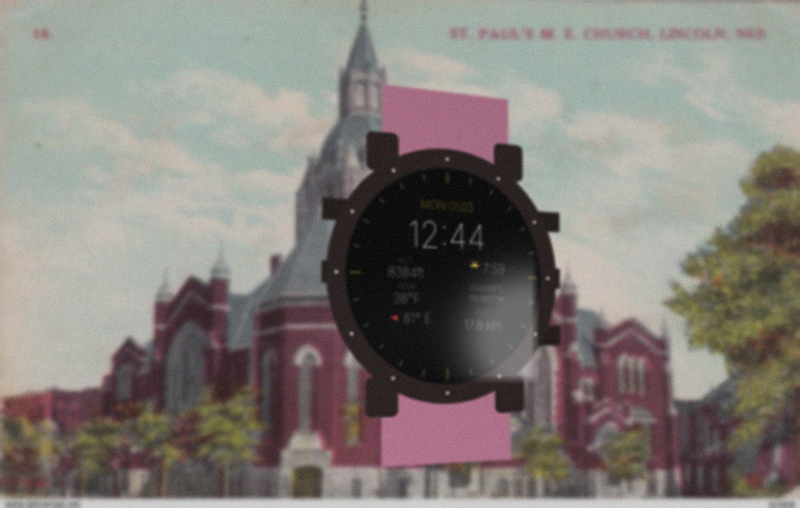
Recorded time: 12:44
